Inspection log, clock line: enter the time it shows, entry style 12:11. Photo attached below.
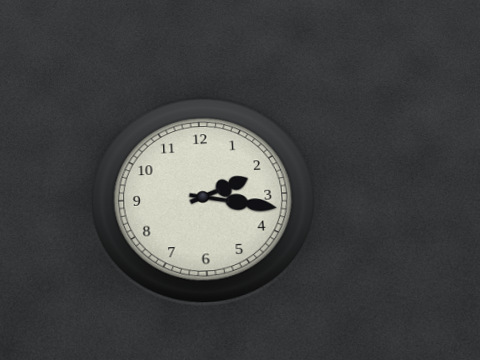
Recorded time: 2:17
